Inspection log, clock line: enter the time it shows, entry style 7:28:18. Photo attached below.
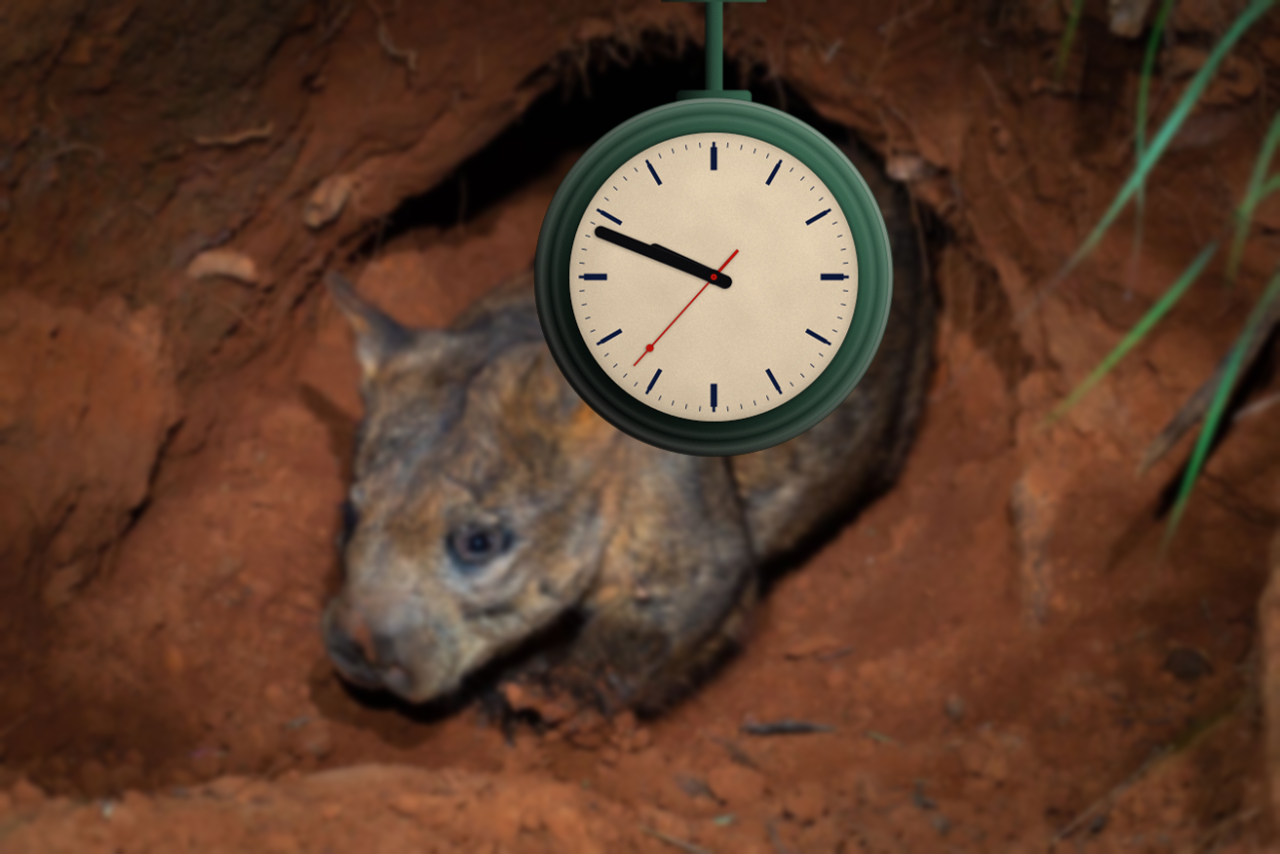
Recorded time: 9:48:37
